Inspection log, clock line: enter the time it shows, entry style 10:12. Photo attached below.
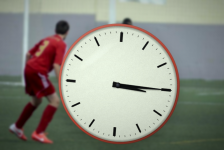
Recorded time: 3:15
